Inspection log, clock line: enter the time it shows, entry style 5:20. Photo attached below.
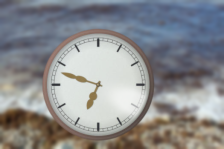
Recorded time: 6:48
